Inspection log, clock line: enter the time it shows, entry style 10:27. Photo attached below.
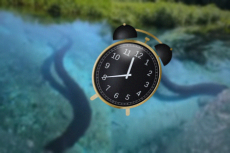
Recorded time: 11:40
